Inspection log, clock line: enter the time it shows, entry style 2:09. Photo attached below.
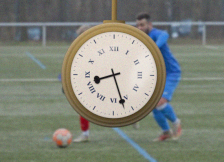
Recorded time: 8:27
